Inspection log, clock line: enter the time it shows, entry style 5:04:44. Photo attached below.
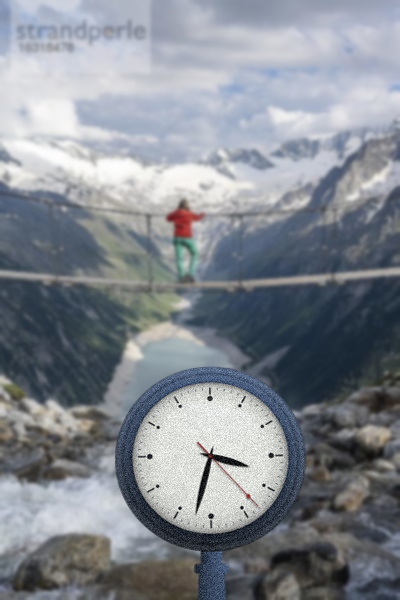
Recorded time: 3:32:23
